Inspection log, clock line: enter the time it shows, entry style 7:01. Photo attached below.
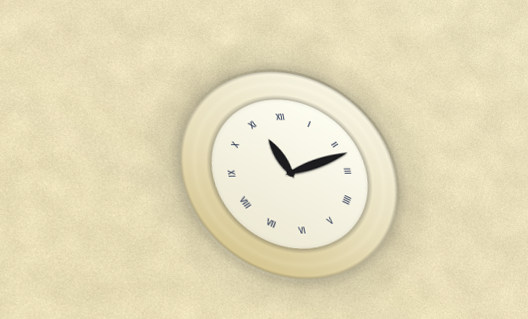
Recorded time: 11:12
